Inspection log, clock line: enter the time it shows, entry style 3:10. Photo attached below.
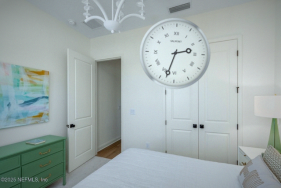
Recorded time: 2:33
